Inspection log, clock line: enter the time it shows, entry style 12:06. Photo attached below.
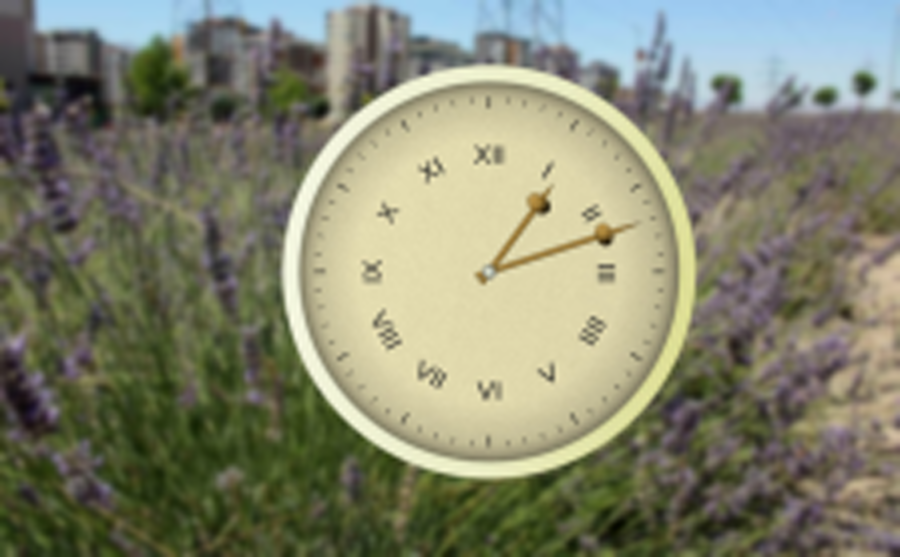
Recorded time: 1:12
